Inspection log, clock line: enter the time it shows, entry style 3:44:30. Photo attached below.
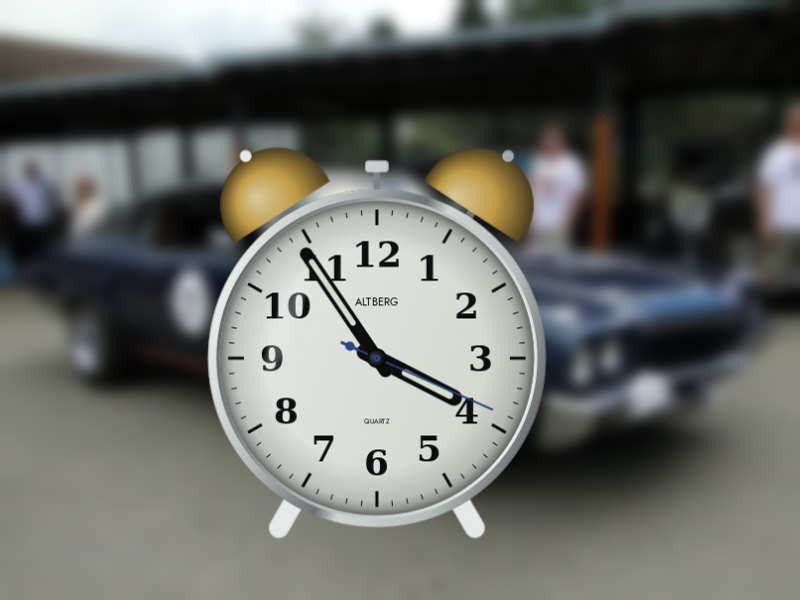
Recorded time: 3:54:19
